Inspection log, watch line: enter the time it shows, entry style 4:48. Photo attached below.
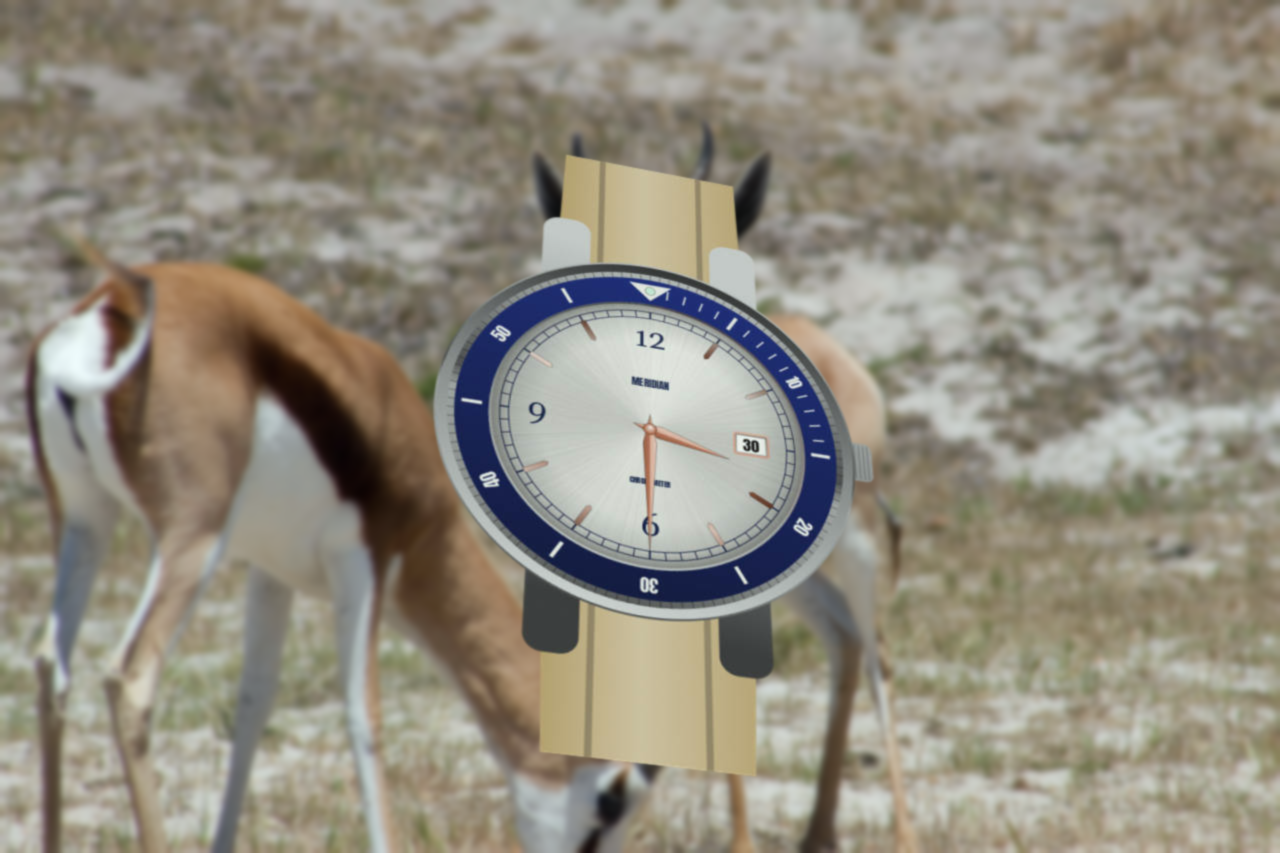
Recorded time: 3:30
